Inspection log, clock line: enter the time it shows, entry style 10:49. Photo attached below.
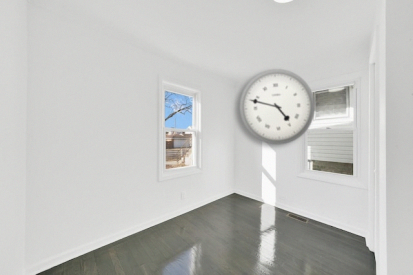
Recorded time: 4:48
